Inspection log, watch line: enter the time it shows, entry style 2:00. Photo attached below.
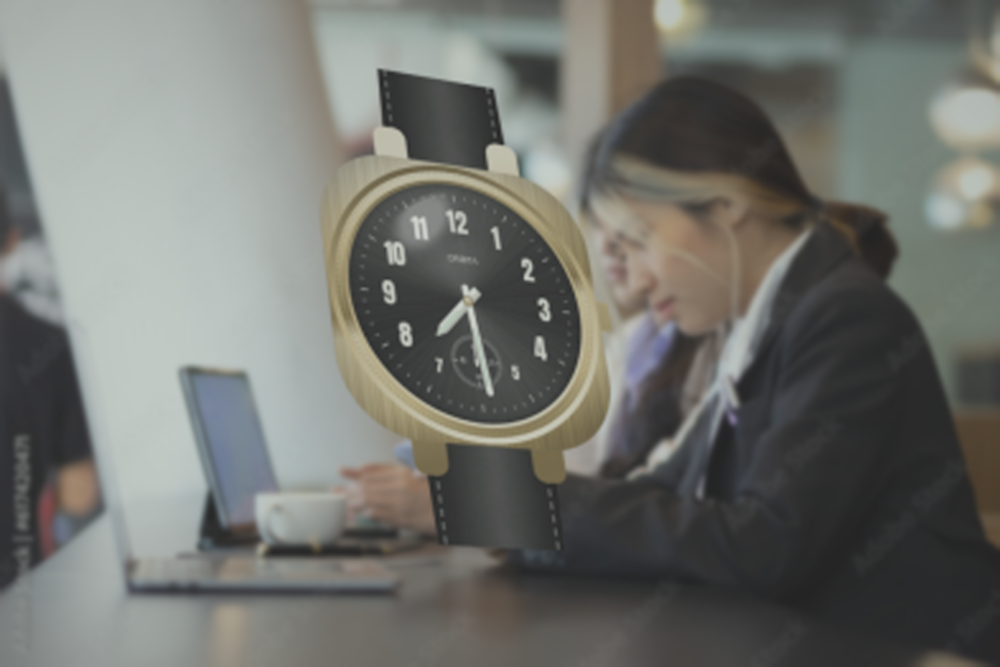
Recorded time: 7:29
